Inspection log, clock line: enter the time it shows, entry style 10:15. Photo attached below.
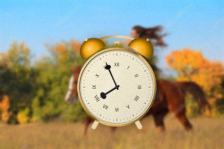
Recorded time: 7:56
